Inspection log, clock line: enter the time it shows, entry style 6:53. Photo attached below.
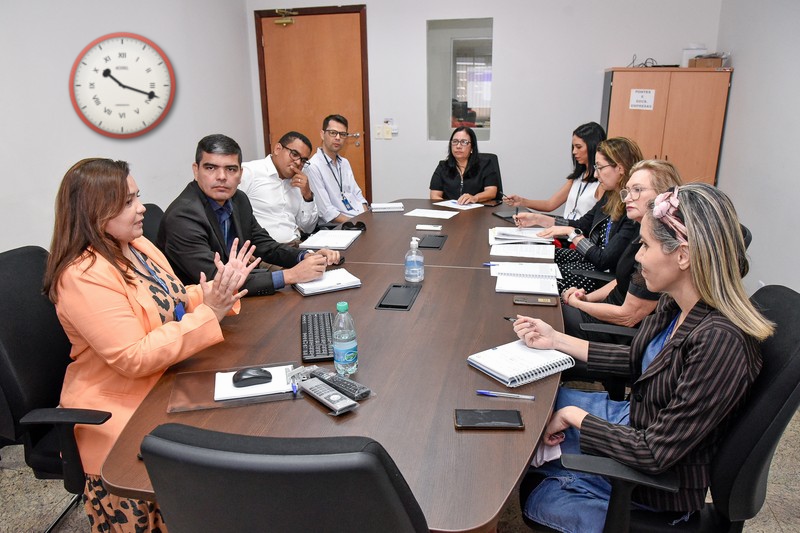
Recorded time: 10:18
